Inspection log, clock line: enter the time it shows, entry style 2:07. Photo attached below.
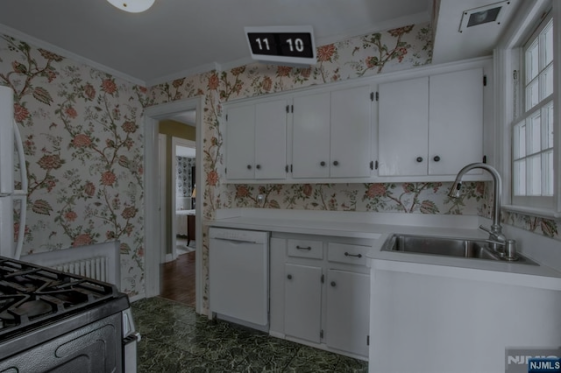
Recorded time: 11:10
